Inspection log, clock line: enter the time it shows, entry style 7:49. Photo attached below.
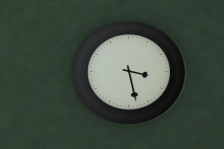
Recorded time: 3:28
